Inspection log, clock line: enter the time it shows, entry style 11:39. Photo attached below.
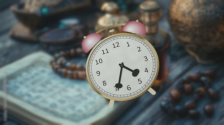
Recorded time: 4:34
